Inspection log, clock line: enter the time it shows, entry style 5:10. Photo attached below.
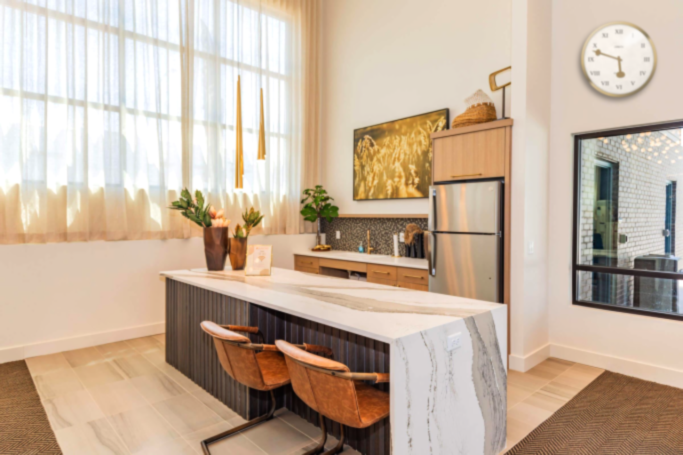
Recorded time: 5:48
